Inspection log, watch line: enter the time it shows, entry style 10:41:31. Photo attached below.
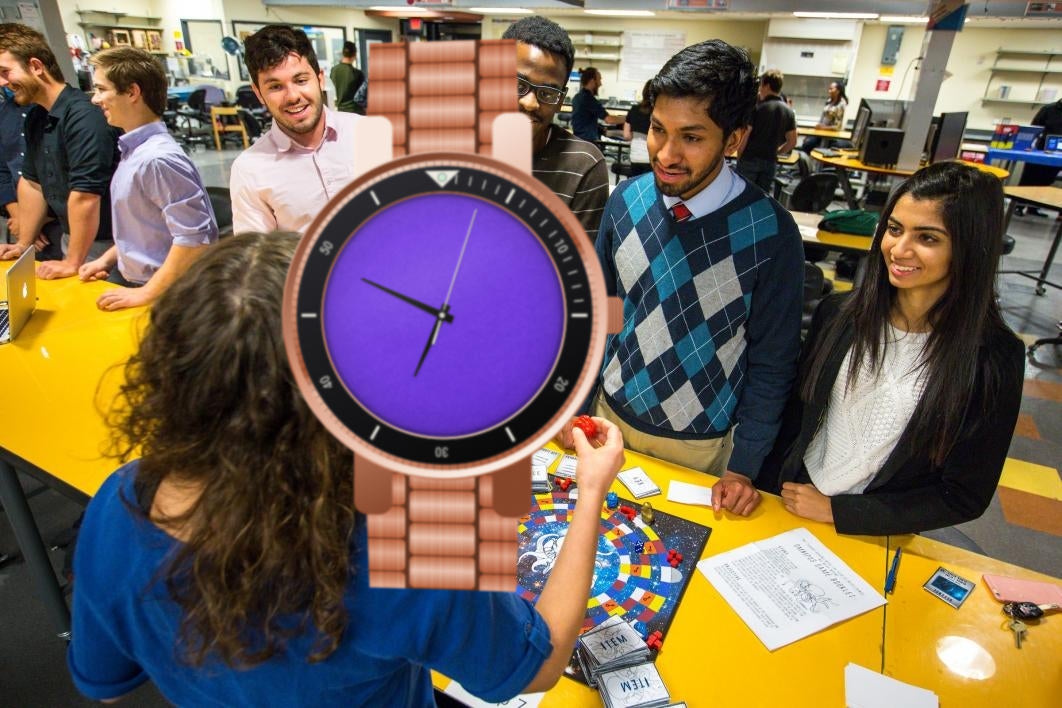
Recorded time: 6:49:03
